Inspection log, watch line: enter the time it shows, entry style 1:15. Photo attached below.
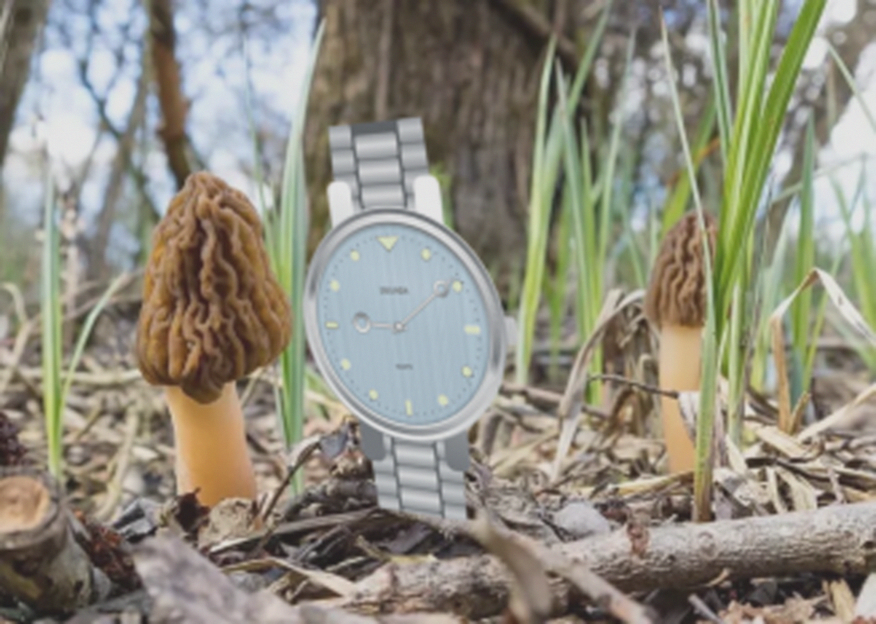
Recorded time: 9:09
